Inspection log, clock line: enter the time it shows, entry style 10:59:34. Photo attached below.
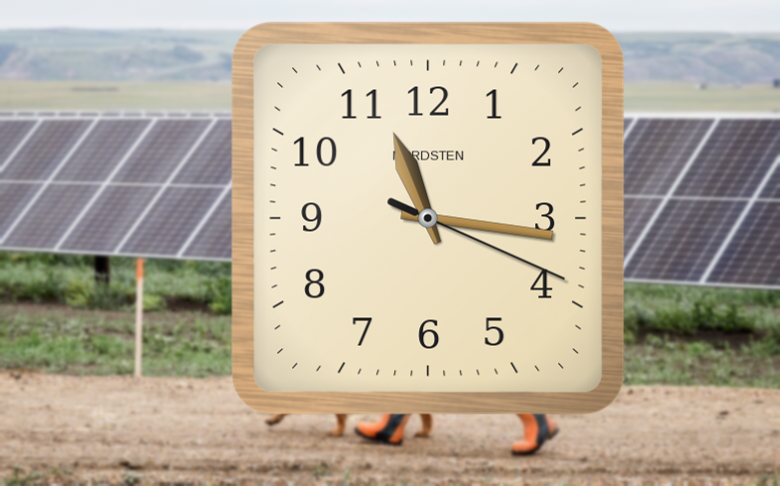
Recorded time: 11:16:19
